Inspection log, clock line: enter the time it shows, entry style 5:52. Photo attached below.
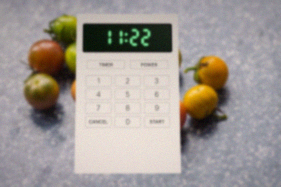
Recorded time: 11:22
